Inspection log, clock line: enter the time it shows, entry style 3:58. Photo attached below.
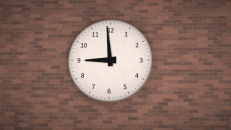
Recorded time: 8:59
